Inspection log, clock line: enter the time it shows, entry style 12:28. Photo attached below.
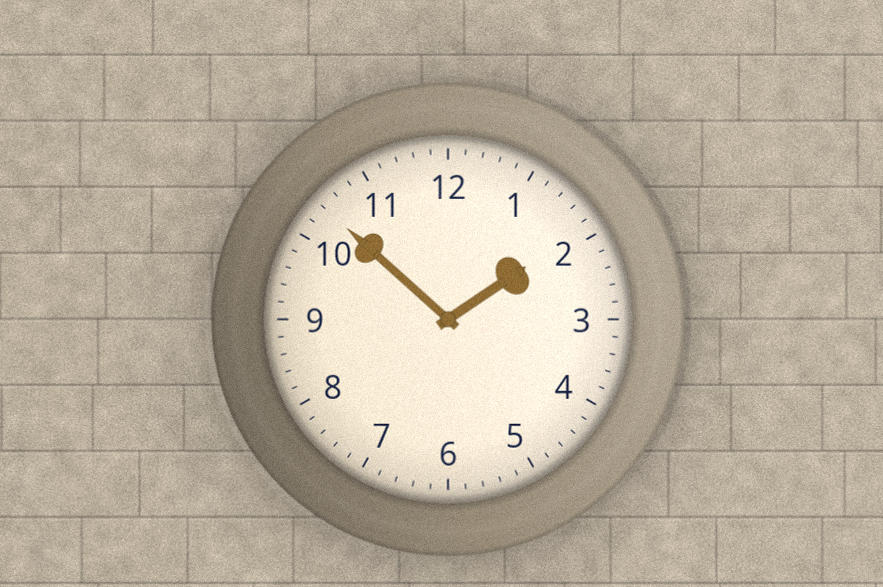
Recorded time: 1:52
